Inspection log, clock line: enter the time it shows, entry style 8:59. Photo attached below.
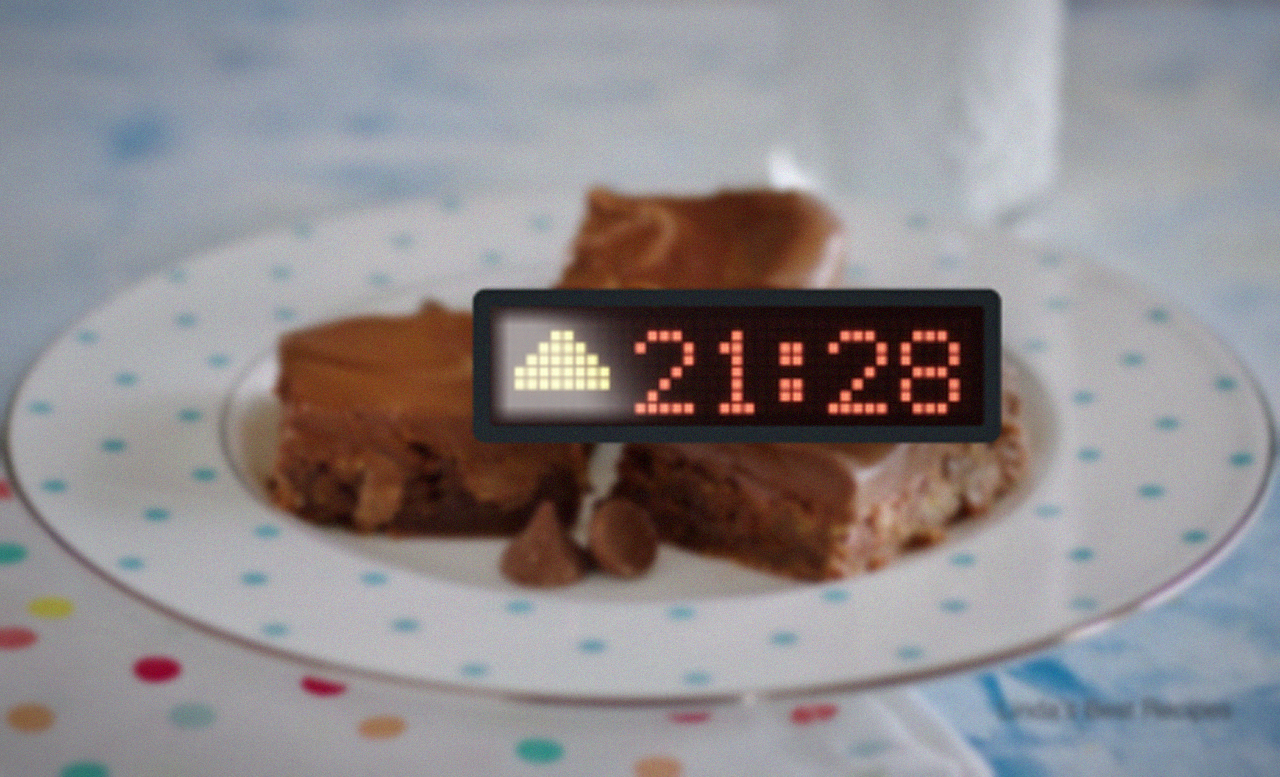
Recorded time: 21:28
